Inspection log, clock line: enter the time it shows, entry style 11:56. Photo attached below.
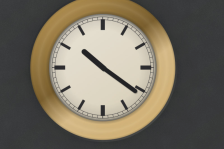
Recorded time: 10:21
